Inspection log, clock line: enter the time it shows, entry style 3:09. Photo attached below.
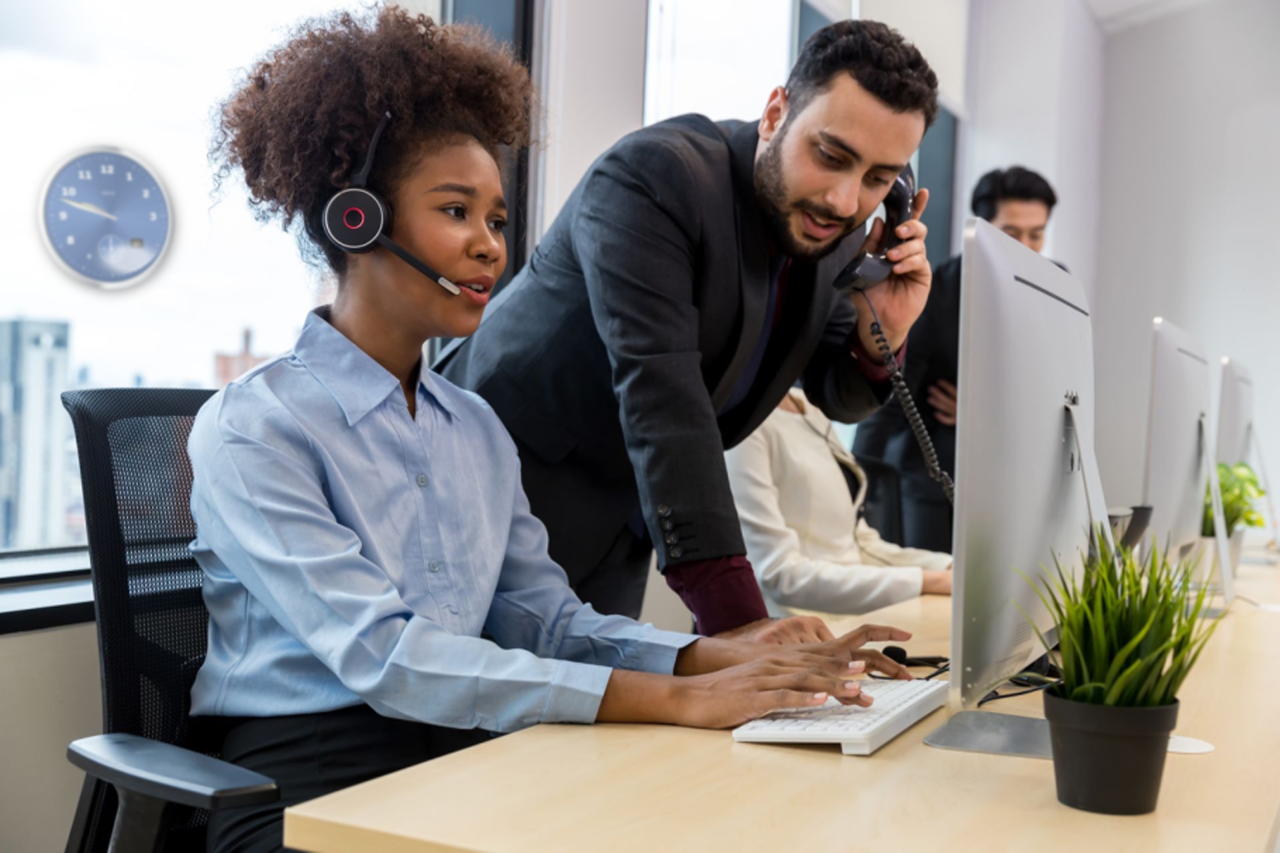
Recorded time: 9:48
